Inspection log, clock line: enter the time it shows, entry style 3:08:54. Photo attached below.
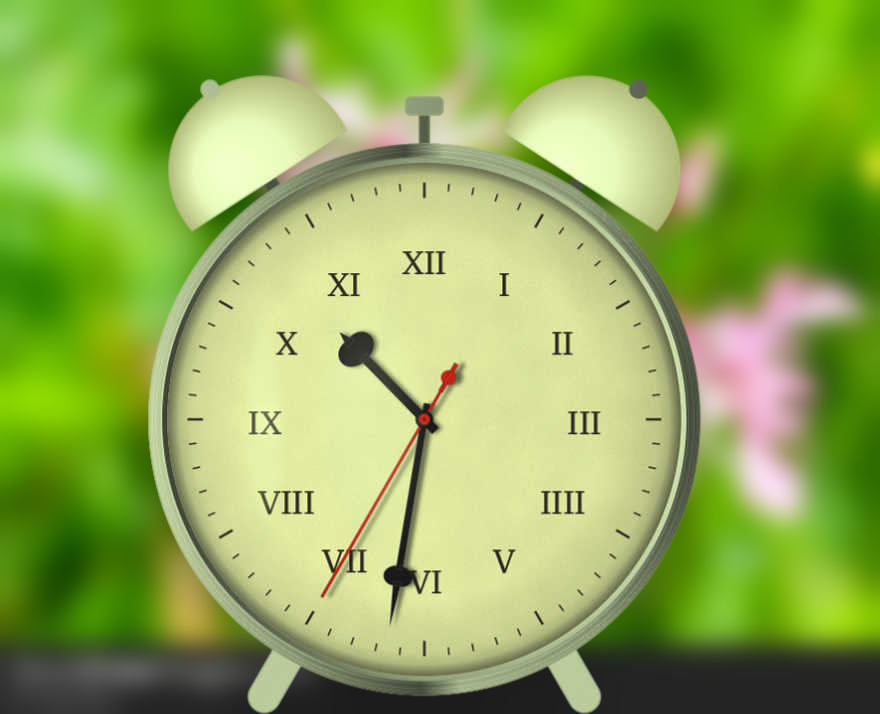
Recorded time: 10:31:35
